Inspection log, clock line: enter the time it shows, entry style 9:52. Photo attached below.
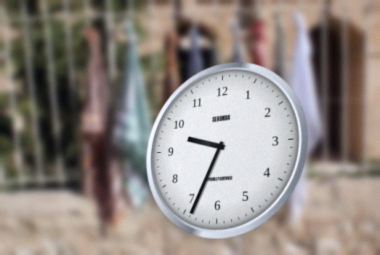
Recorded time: 9:34
